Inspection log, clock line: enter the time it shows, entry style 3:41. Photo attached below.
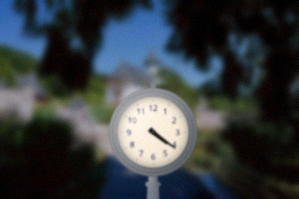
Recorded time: 4:21
